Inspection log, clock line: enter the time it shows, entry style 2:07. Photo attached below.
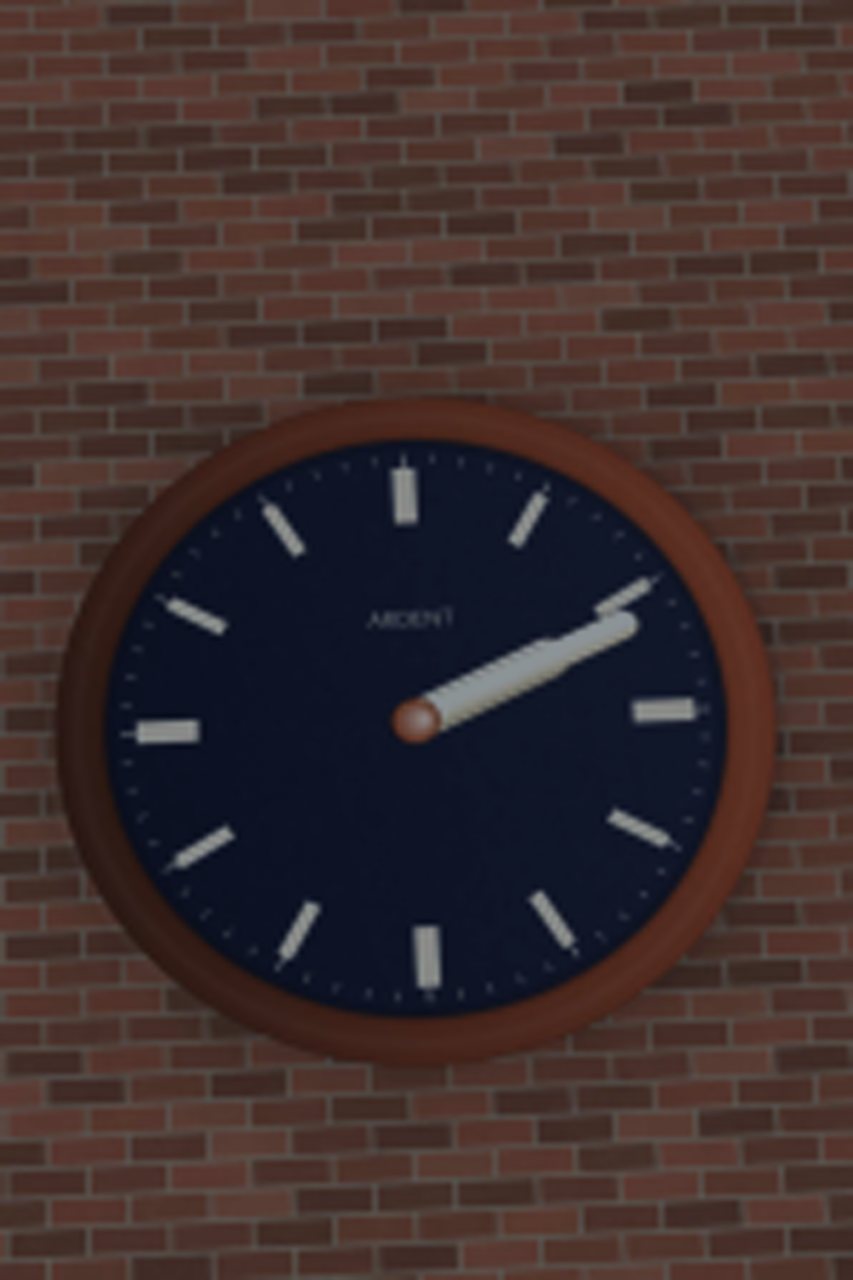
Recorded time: 2:11
